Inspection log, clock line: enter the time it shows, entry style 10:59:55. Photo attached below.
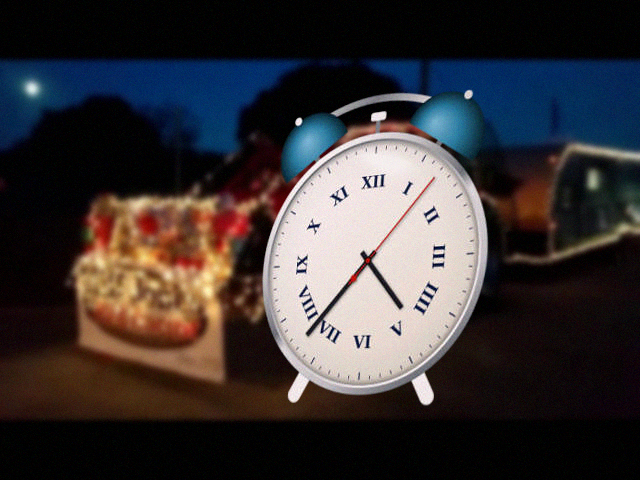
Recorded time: 4:37:07
